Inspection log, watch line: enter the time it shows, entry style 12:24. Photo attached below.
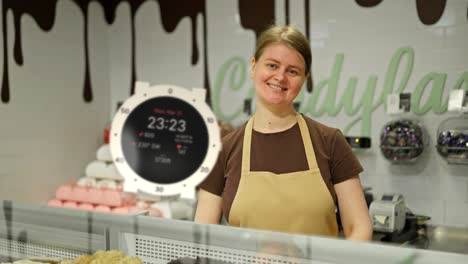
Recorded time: 23:23
